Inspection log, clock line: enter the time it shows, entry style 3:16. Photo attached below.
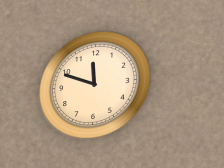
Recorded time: 11:49
